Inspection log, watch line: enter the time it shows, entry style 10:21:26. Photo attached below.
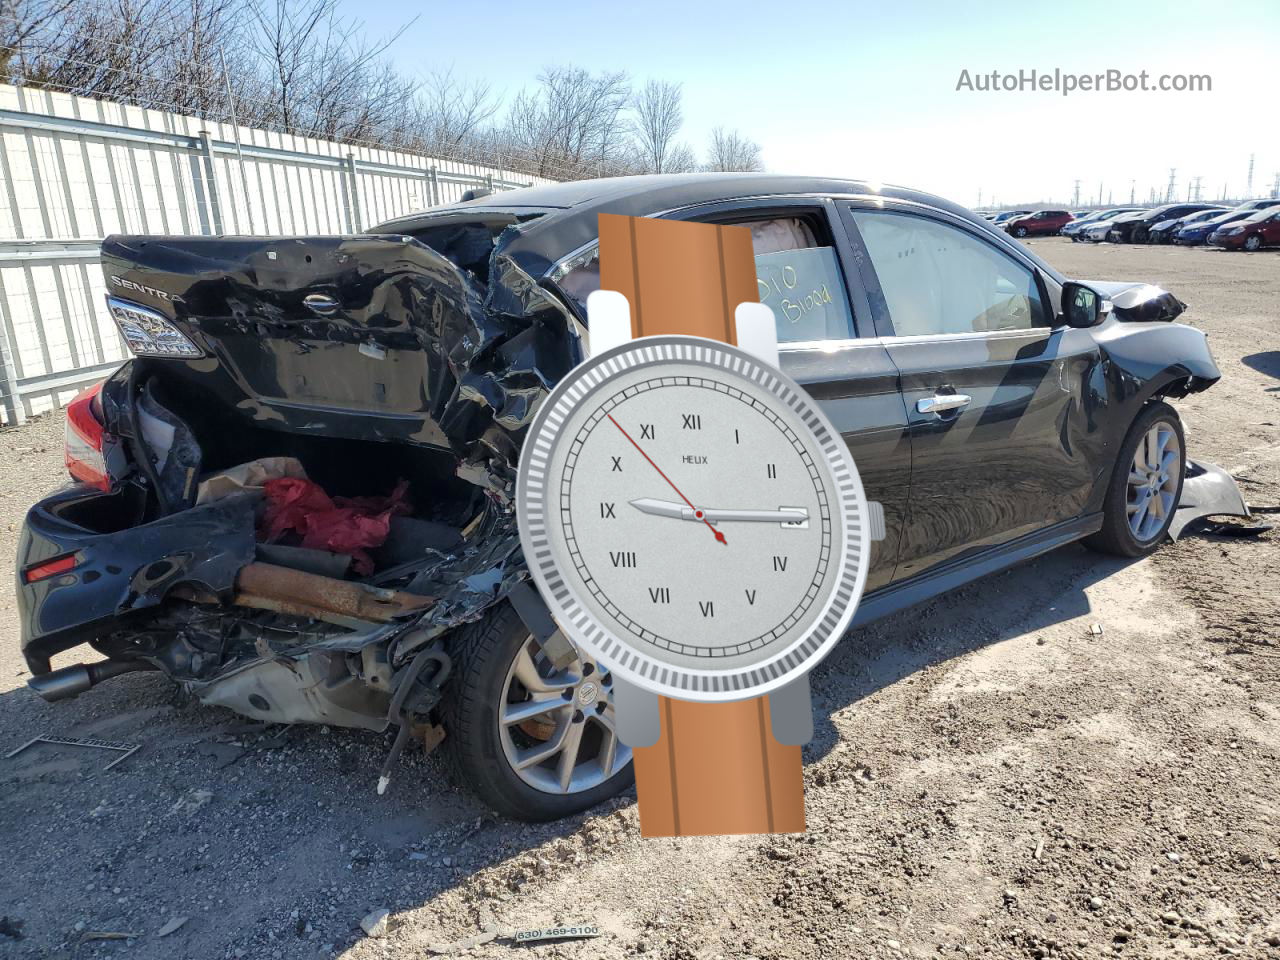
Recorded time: 9:14:53
